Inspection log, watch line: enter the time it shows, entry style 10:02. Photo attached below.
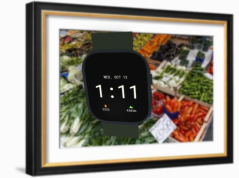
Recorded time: 1:11
